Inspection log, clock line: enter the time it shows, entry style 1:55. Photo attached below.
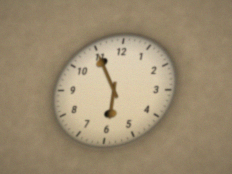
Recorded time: 5:55
